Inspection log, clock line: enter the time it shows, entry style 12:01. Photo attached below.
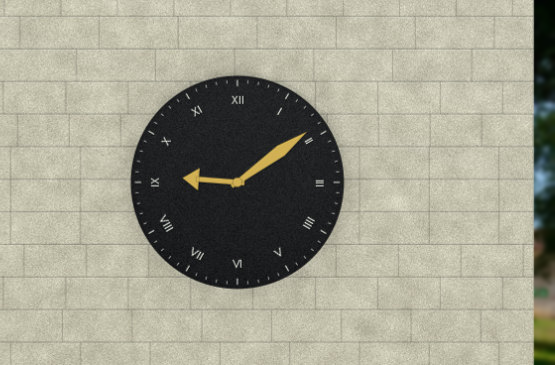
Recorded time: 9:09
